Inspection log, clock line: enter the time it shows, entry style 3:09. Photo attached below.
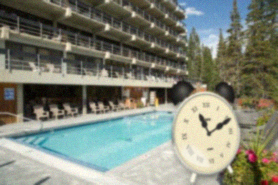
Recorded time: 11:11
